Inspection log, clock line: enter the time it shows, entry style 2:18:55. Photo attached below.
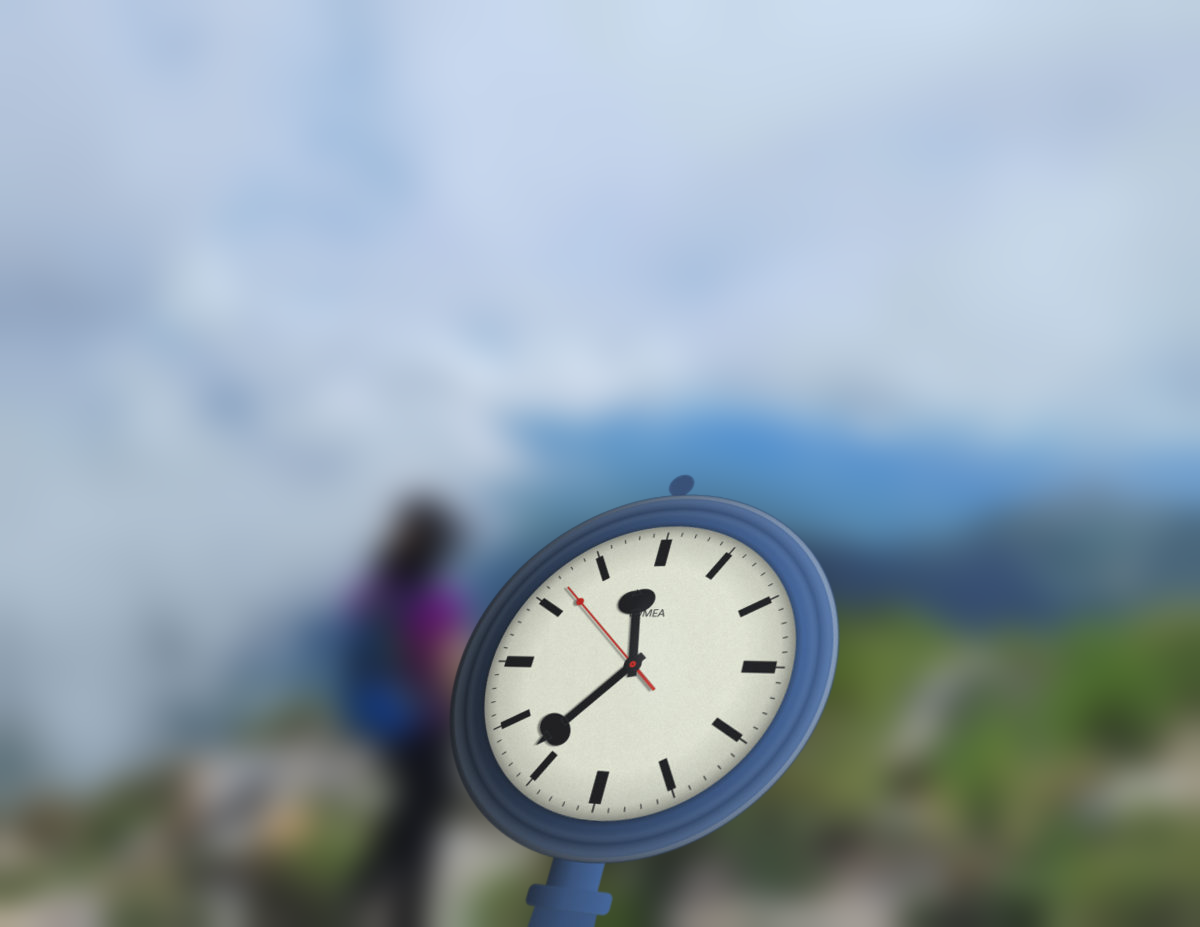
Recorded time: 11:36:52
